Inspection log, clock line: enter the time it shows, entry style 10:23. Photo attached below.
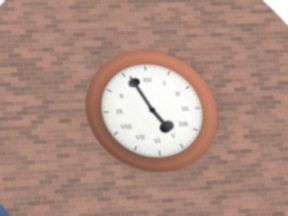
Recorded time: 4:56
